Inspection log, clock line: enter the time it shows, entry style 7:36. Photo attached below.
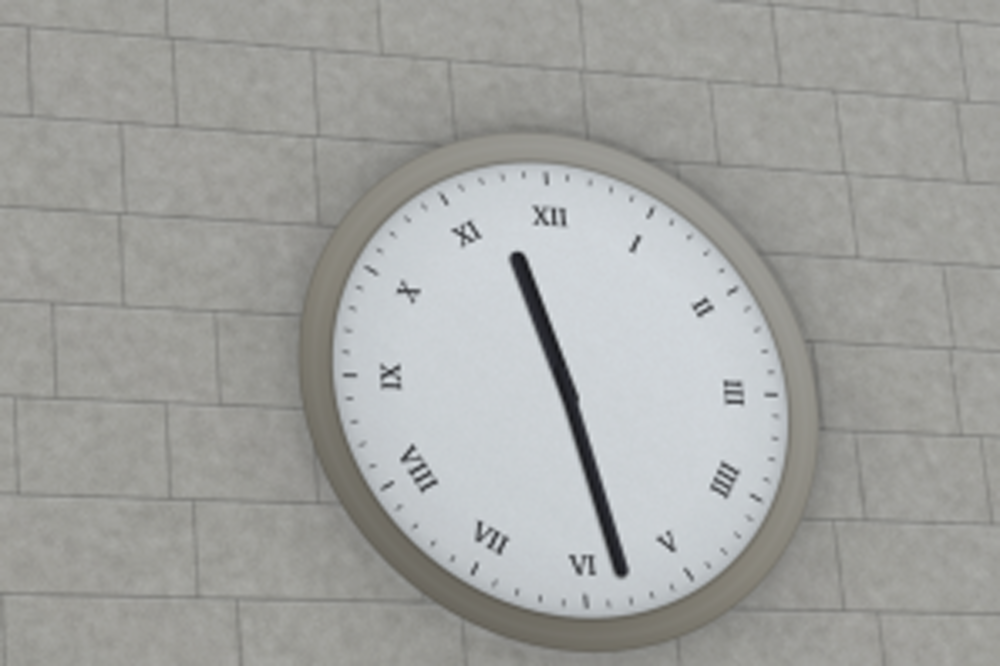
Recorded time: 11:28
